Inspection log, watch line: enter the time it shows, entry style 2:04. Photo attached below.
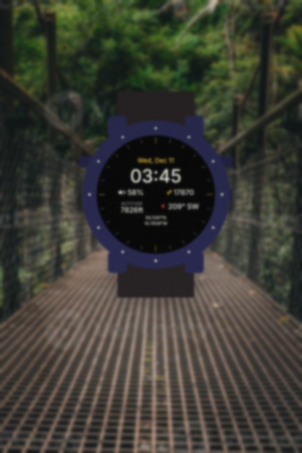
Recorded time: 3:45
